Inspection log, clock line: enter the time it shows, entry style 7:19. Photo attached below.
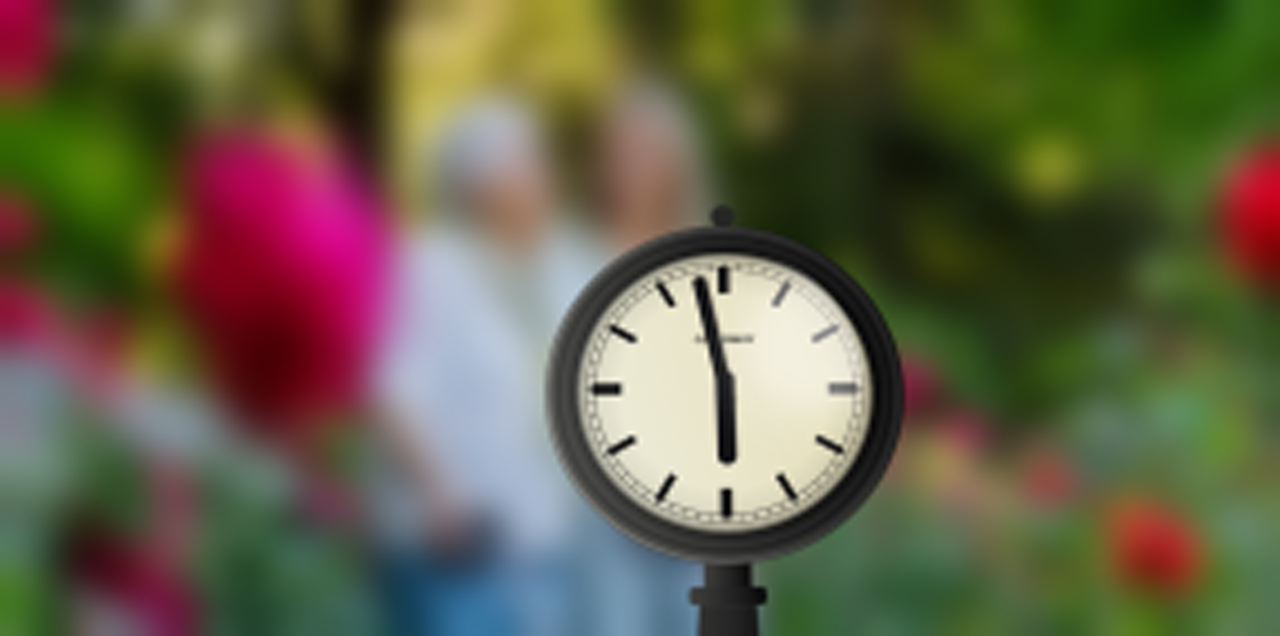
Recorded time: 5:58
